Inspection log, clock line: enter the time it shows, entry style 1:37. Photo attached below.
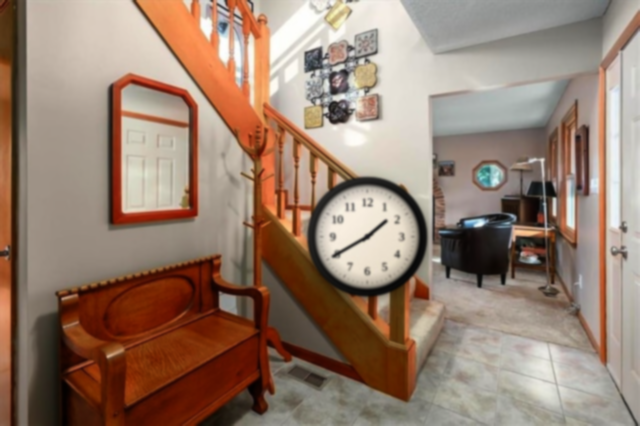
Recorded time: 1:40
